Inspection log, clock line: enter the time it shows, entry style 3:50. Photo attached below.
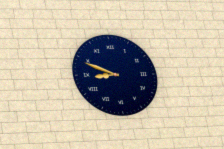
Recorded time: 8:49
